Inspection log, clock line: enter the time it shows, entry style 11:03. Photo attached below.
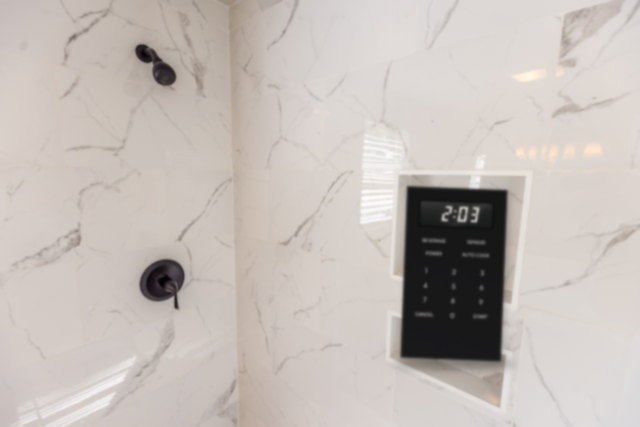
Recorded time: 2:03
